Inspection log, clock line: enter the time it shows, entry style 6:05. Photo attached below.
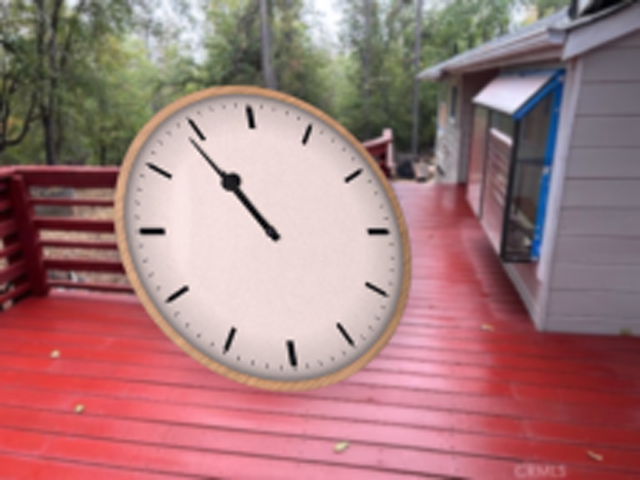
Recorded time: 10:54
